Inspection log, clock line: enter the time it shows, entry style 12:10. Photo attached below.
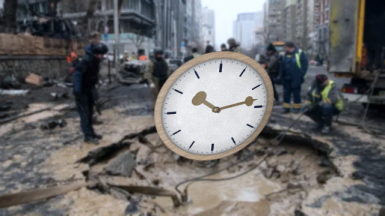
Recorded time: 10:13
